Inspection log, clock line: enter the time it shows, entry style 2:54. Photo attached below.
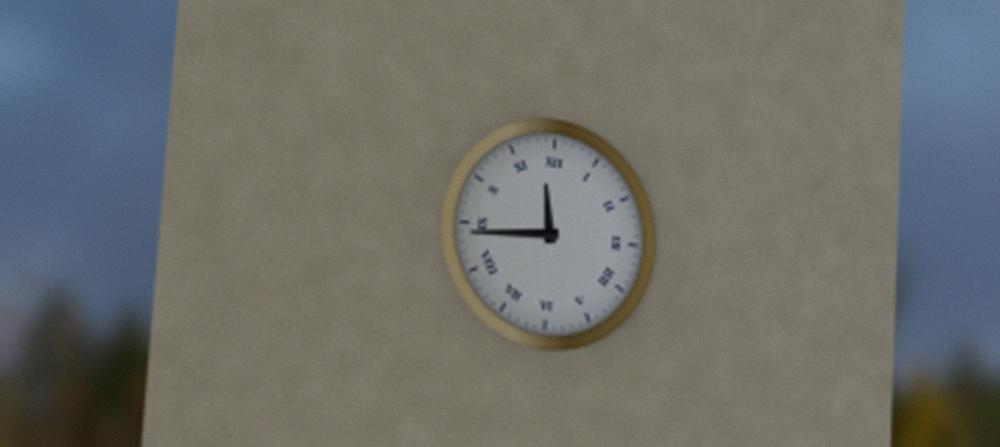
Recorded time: 11:44
